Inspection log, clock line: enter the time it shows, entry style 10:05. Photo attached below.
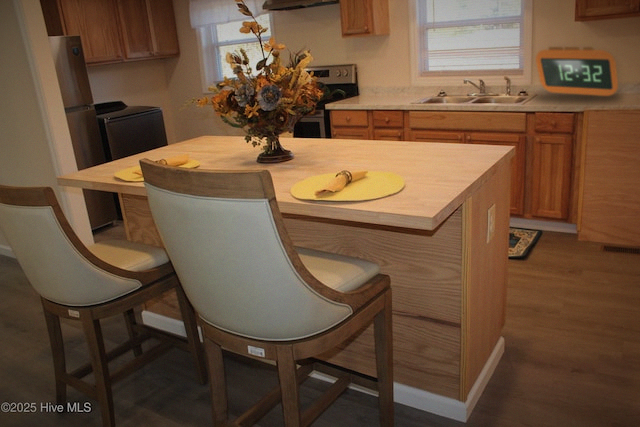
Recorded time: 12:32
